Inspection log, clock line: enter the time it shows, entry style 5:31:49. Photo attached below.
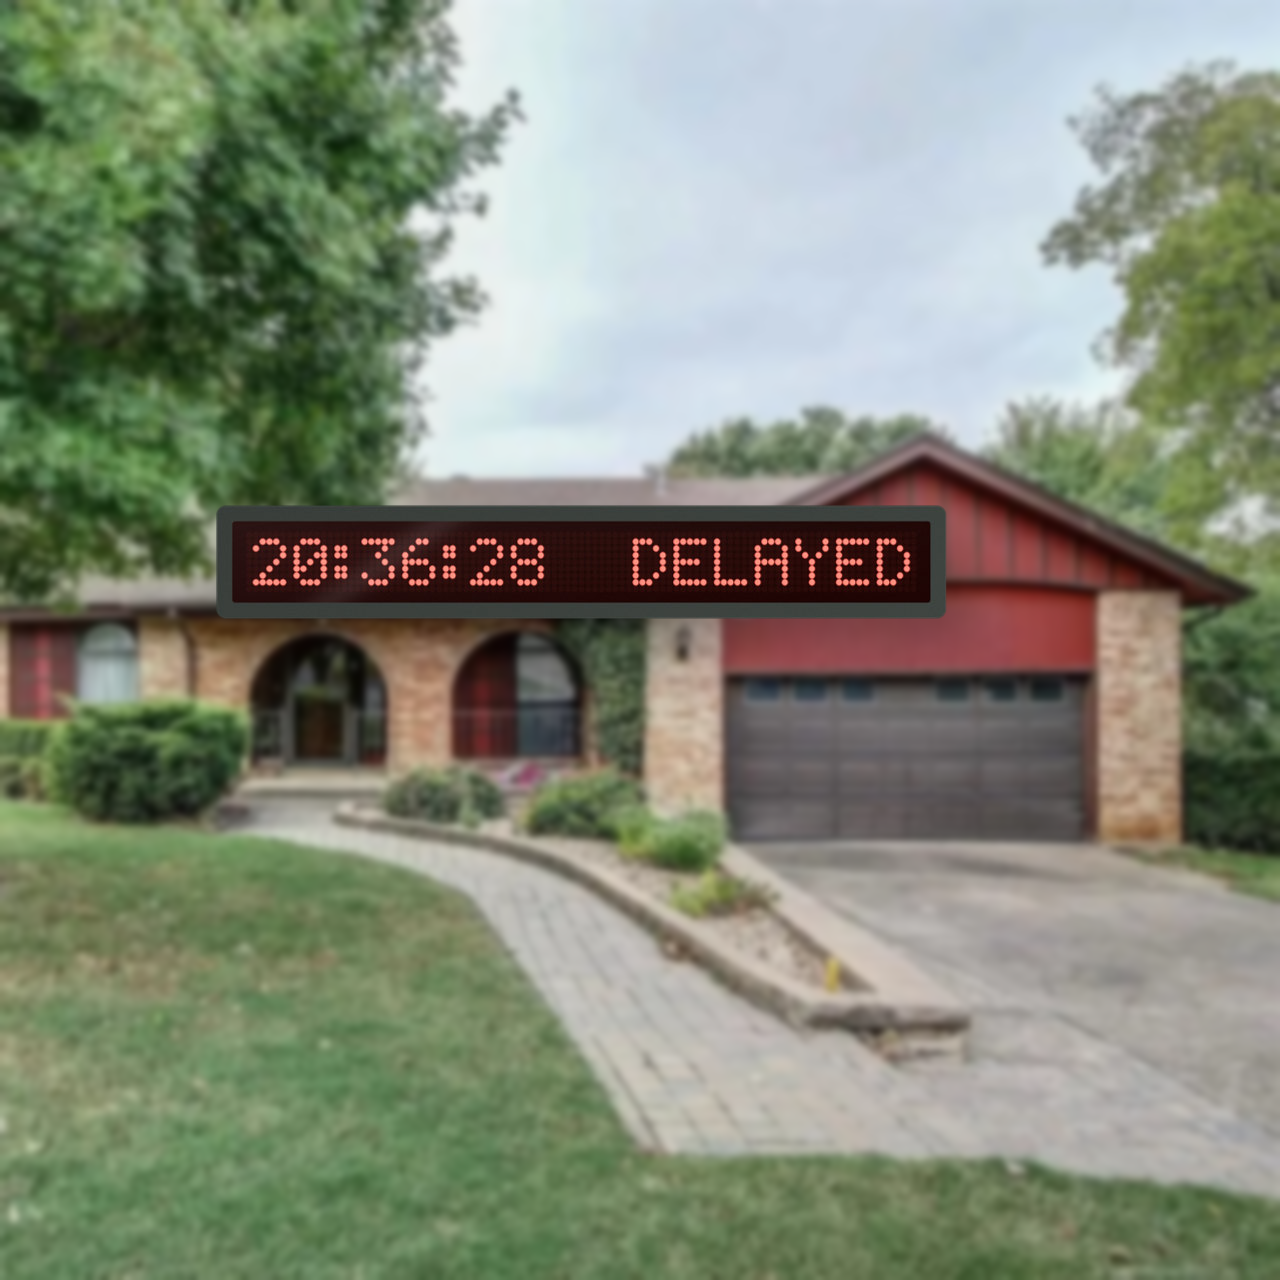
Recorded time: 20:36:28
